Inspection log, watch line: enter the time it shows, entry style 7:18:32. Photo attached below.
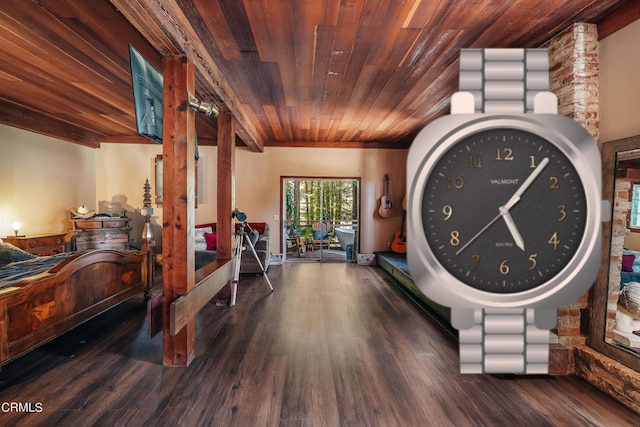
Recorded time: 5:06:38
